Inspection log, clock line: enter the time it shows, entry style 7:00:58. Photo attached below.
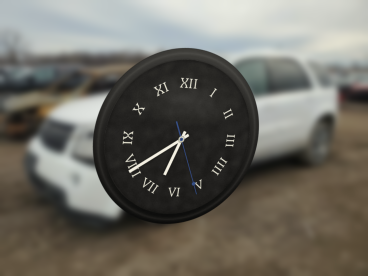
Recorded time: 6:39:26
